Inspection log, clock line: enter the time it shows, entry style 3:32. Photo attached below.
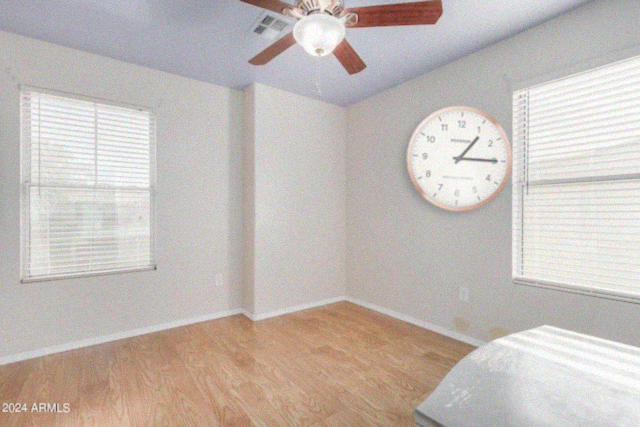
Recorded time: 1:15
